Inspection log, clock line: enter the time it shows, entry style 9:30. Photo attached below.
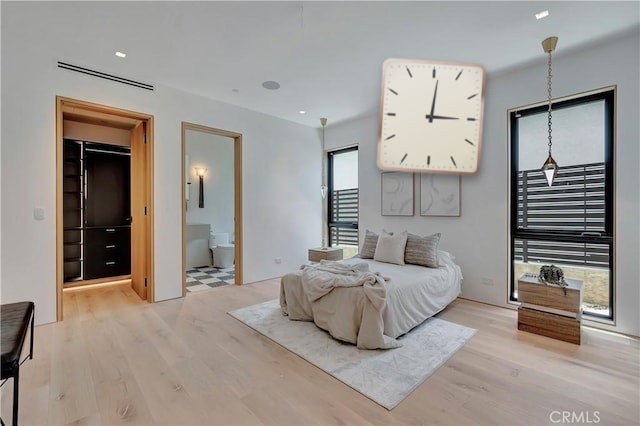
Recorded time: 3:01
